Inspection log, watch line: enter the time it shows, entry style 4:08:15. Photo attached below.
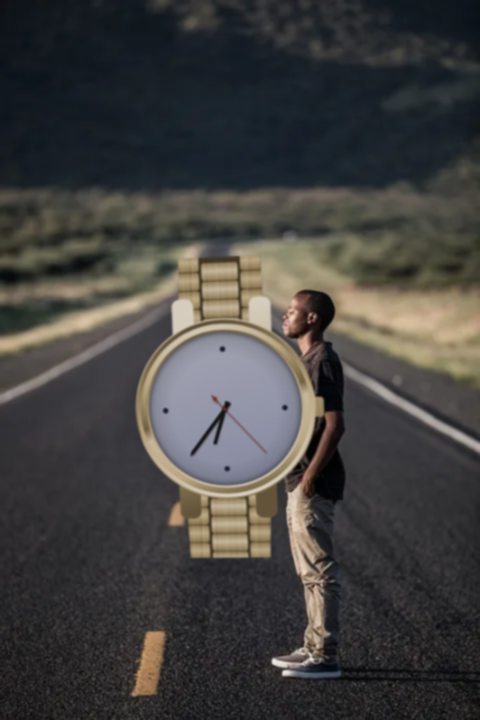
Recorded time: 6:36:23
